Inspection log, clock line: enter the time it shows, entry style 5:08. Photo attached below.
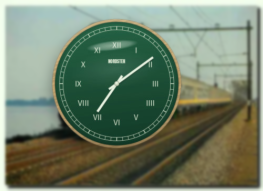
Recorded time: 7:09
